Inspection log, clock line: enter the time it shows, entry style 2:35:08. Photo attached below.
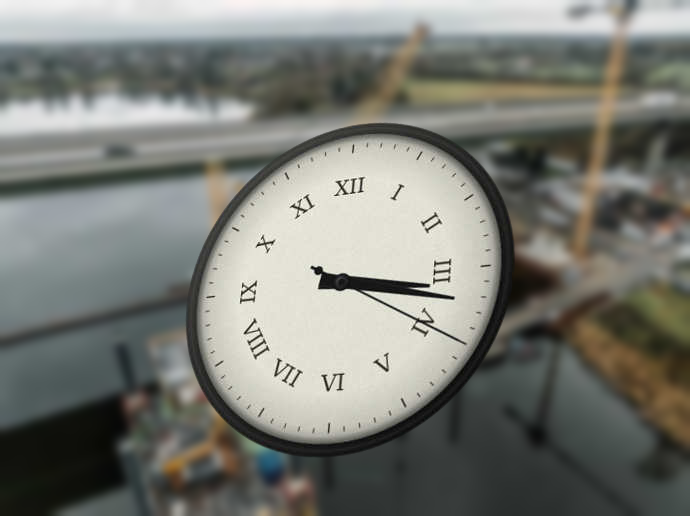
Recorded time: 3:17:20
